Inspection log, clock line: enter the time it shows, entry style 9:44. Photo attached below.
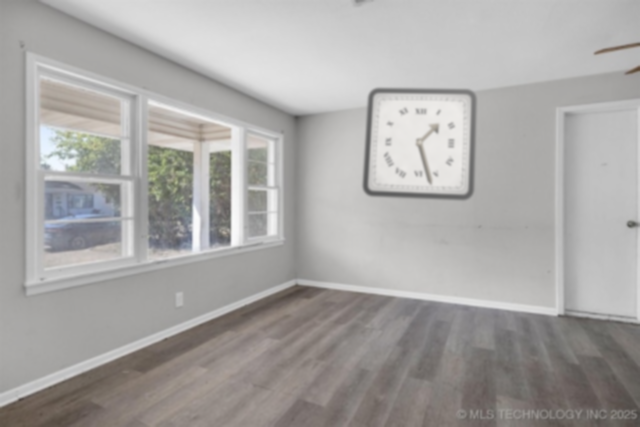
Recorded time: 1:27
